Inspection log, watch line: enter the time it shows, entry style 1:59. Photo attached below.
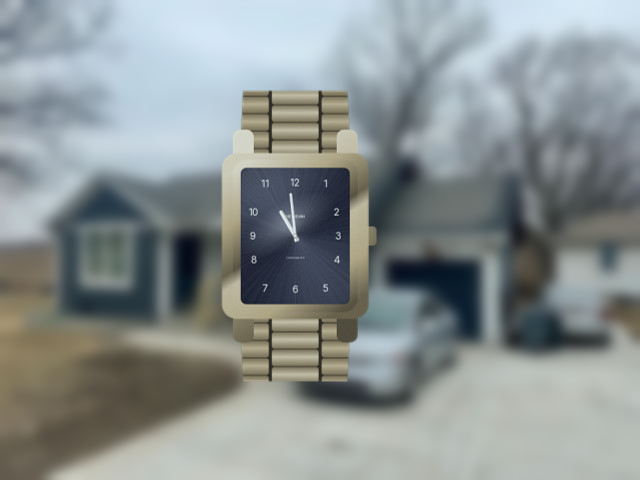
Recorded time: 10:59
